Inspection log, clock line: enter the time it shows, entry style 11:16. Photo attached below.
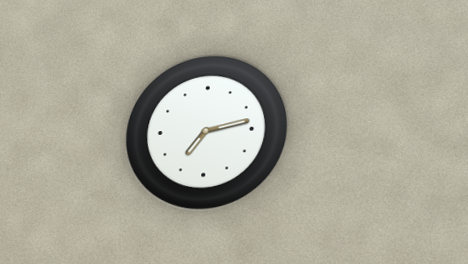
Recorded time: 7:13
